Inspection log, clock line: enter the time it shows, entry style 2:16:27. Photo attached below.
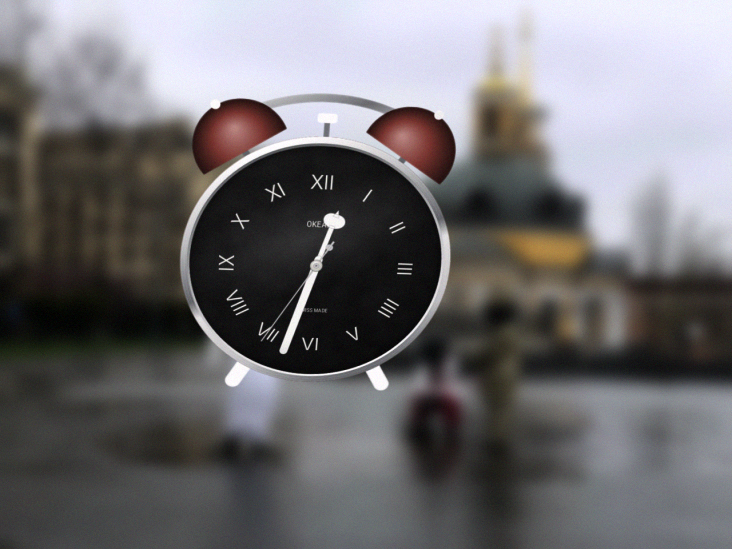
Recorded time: 12:32:35
